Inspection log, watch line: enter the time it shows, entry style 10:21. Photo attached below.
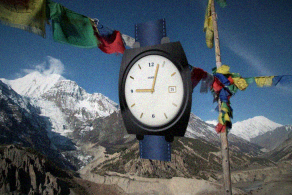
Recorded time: 9:03
